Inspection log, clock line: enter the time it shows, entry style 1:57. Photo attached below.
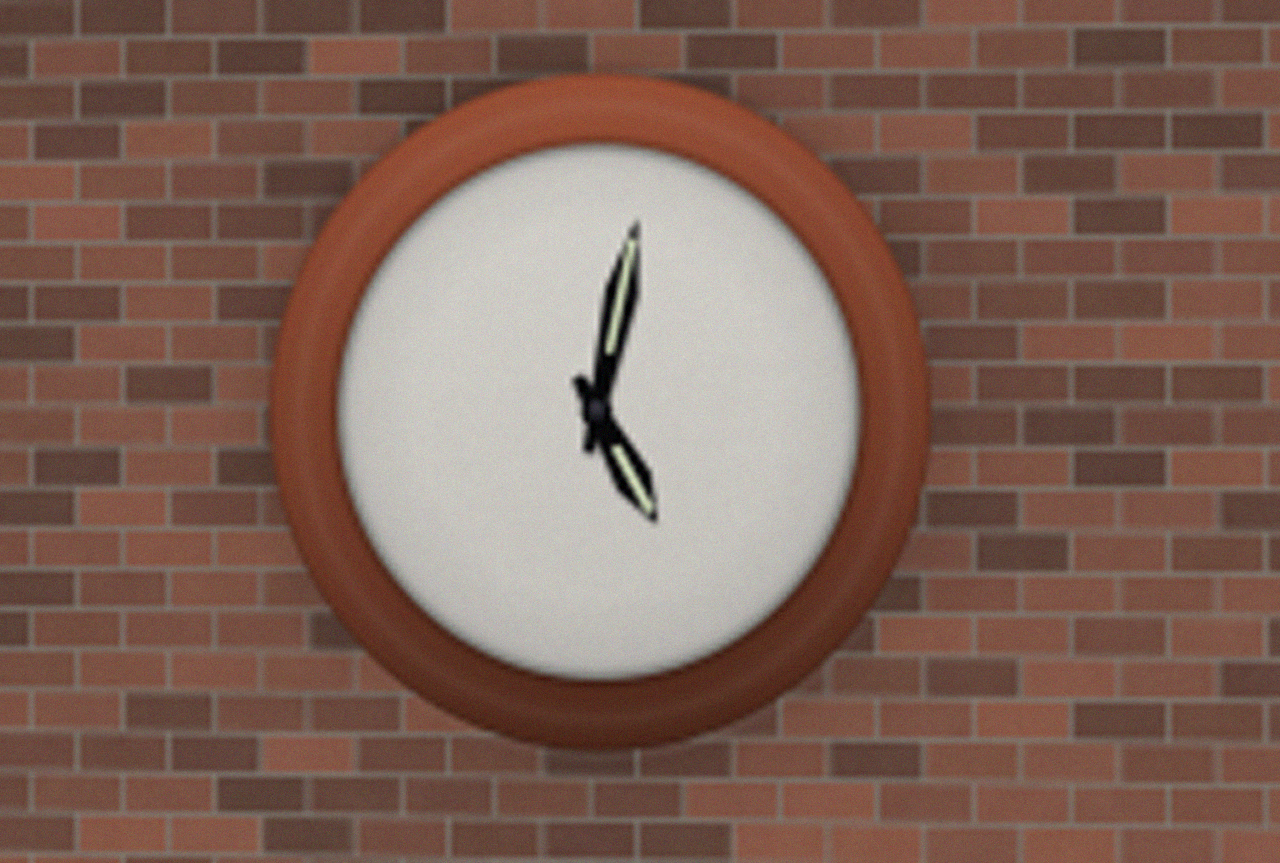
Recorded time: 5:02
